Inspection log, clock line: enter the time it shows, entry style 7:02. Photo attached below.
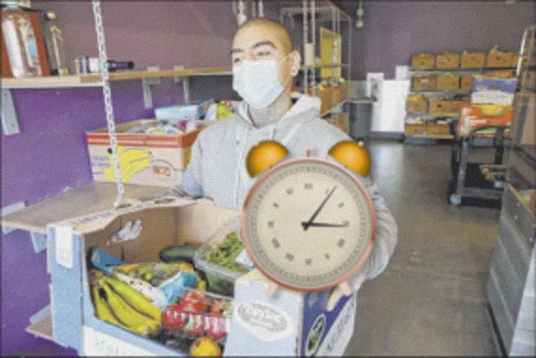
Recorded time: 3:06
